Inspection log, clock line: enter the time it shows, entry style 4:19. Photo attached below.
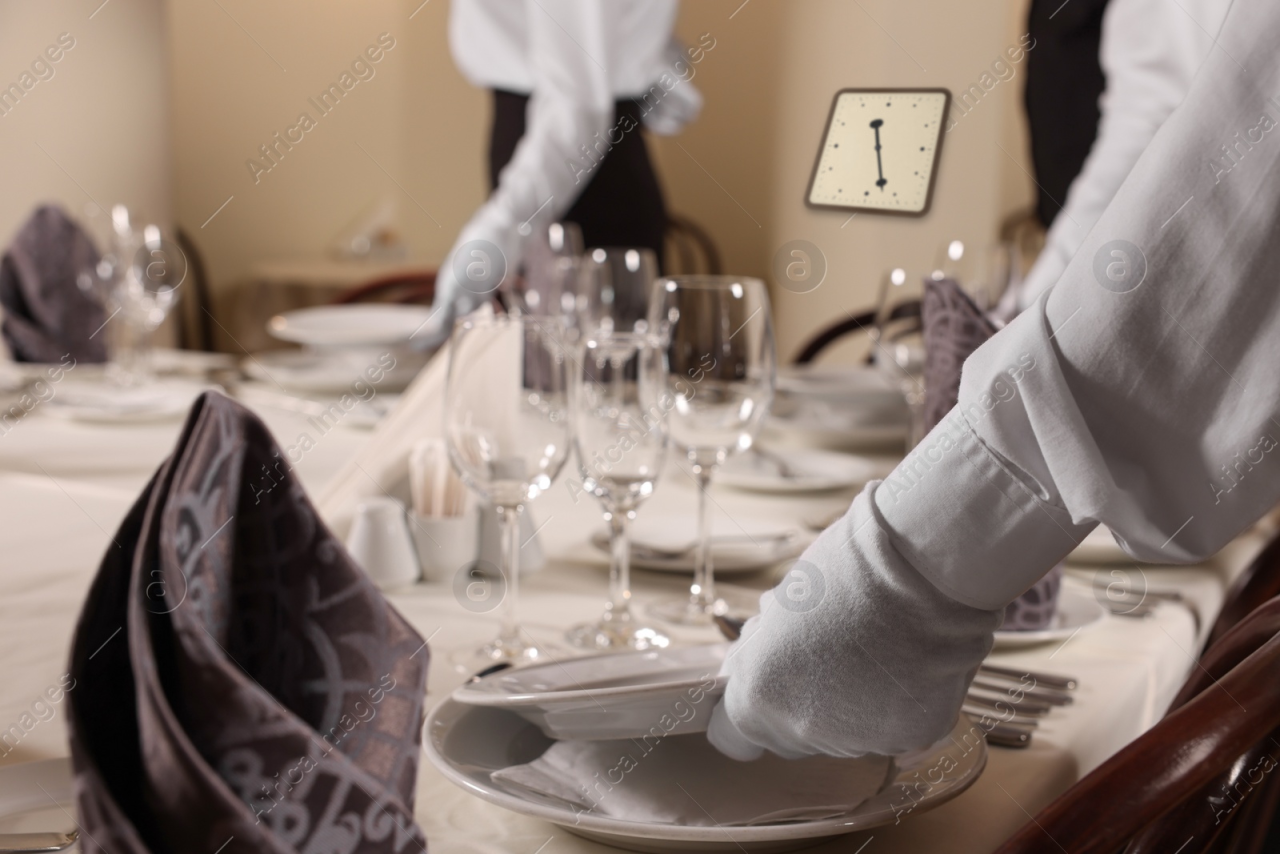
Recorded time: 11:27
